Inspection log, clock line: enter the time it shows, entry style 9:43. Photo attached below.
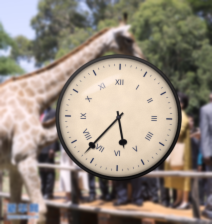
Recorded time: 5:37
